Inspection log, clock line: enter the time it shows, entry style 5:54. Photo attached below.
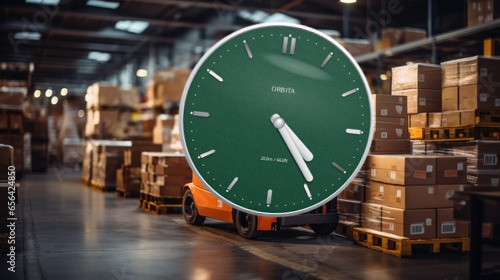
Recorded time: 4:24
